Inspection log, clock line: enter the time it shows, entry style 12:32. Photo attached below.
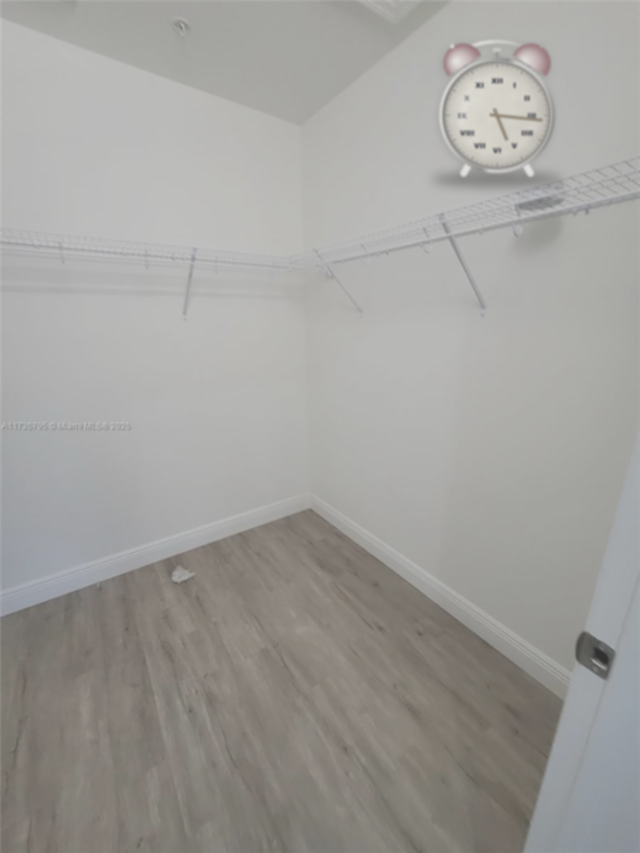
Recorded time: 5:16
